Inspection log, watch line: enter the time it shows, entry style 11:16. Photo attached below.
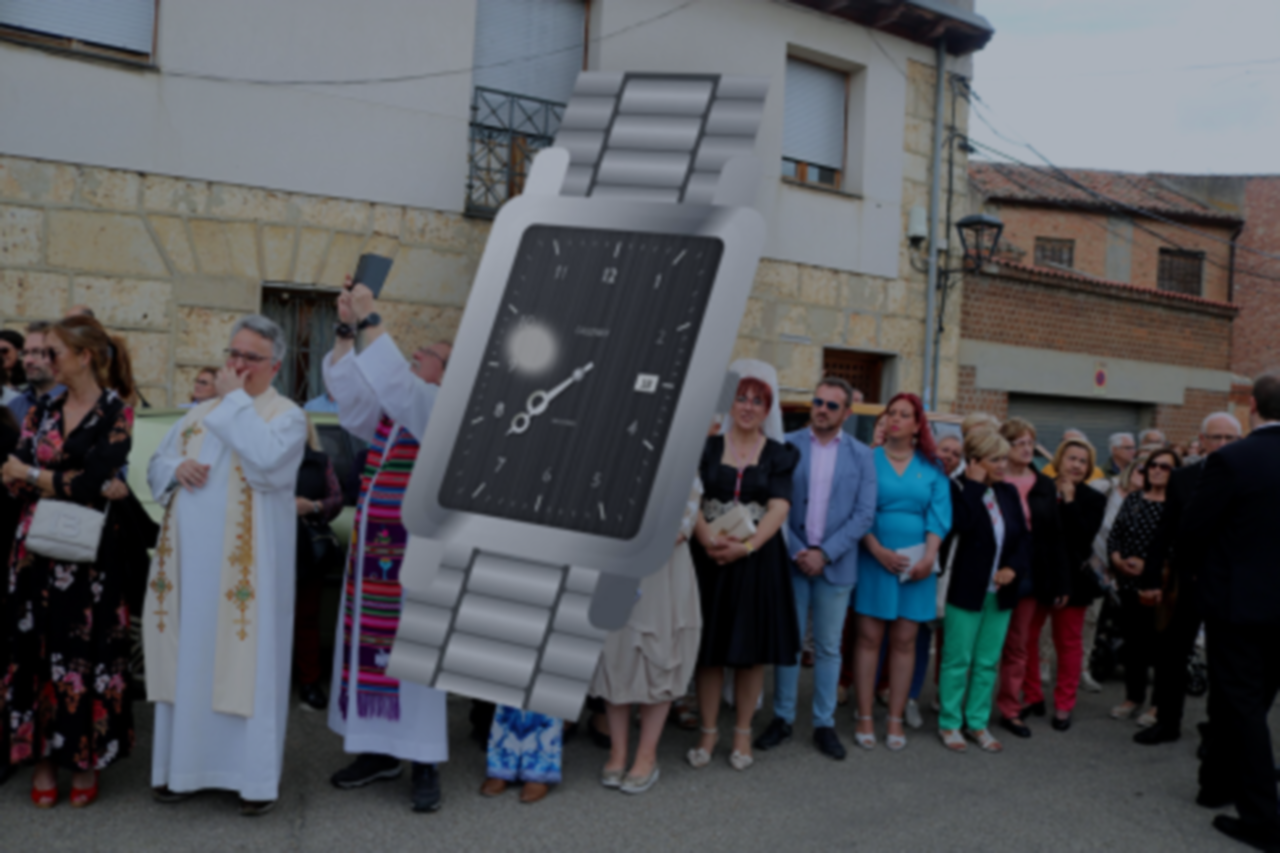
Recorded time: 7:37
